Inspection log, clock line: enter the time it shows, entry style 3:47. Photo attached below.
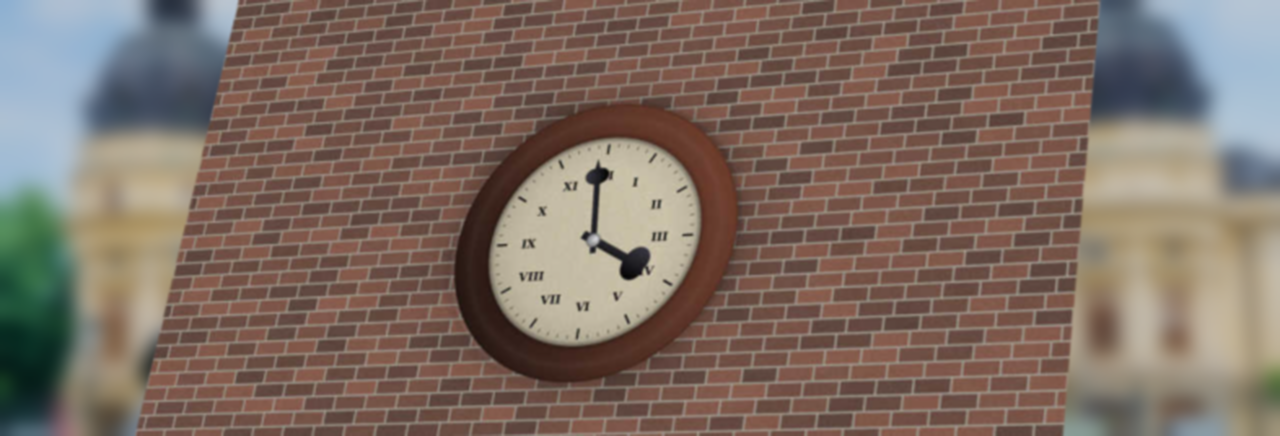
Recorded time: 3:59
